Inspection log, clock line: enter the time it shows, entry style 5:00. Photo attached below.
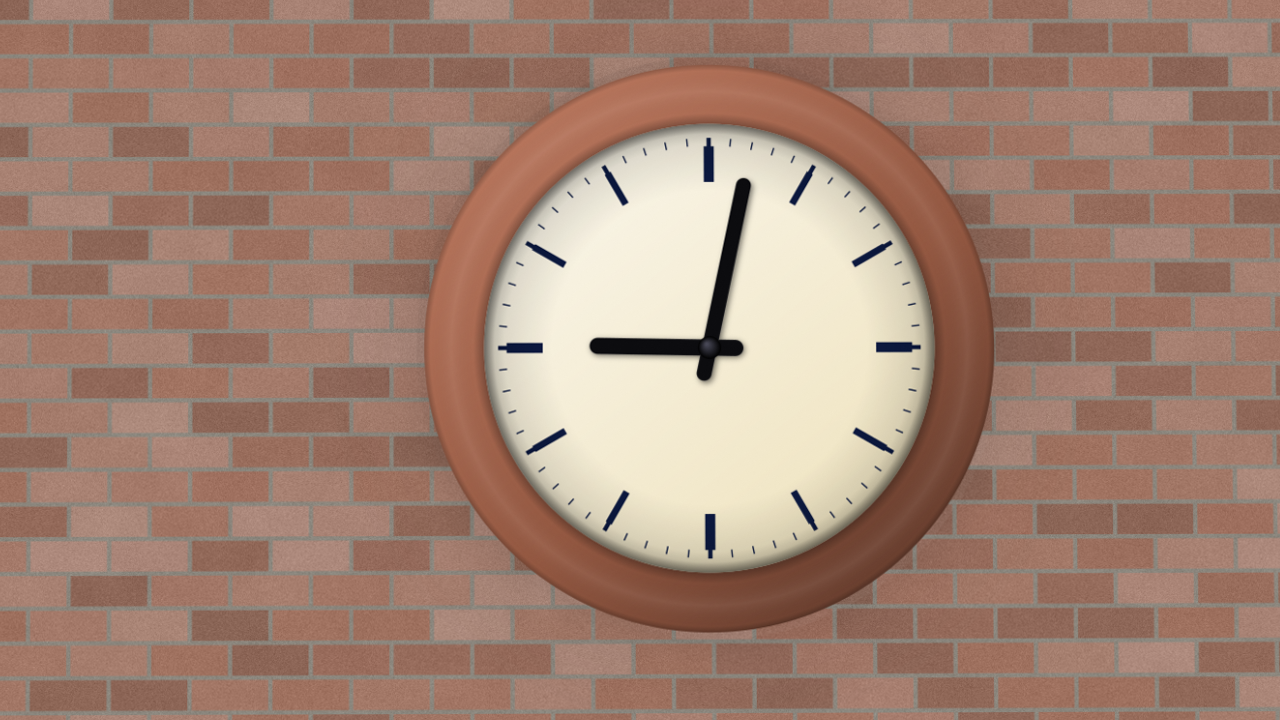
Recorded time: 9:02
